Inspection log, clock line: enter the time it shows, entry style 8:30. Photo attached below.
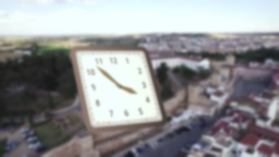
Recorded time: 3:53
